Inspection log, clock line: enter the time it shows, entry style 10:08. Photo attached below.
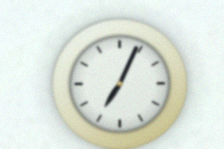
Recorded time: 7:04
